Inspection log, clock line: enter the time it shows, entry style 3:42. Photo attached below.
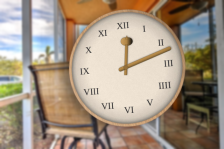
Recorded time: 12:12
